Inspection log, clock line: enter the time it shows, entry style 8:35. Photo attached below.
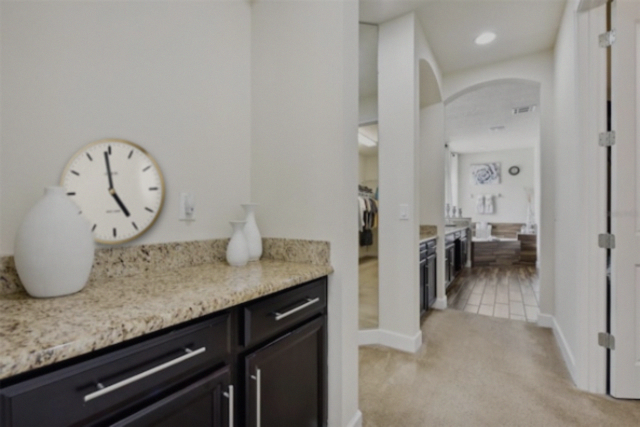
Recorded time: 4:59
